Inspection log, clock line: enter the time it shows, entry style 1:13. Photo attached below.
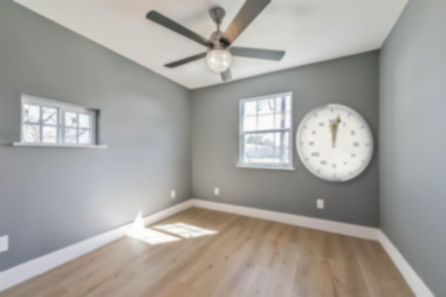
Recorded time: 12:02
